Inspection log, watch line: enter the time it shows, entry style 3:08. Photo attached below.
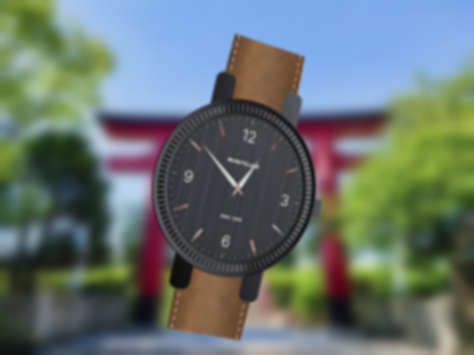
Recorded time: 12:51
